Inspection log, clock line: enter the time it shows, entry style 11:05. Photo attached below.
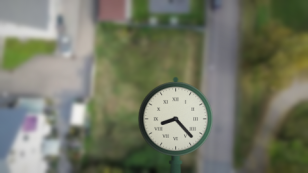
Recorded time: 8:23
